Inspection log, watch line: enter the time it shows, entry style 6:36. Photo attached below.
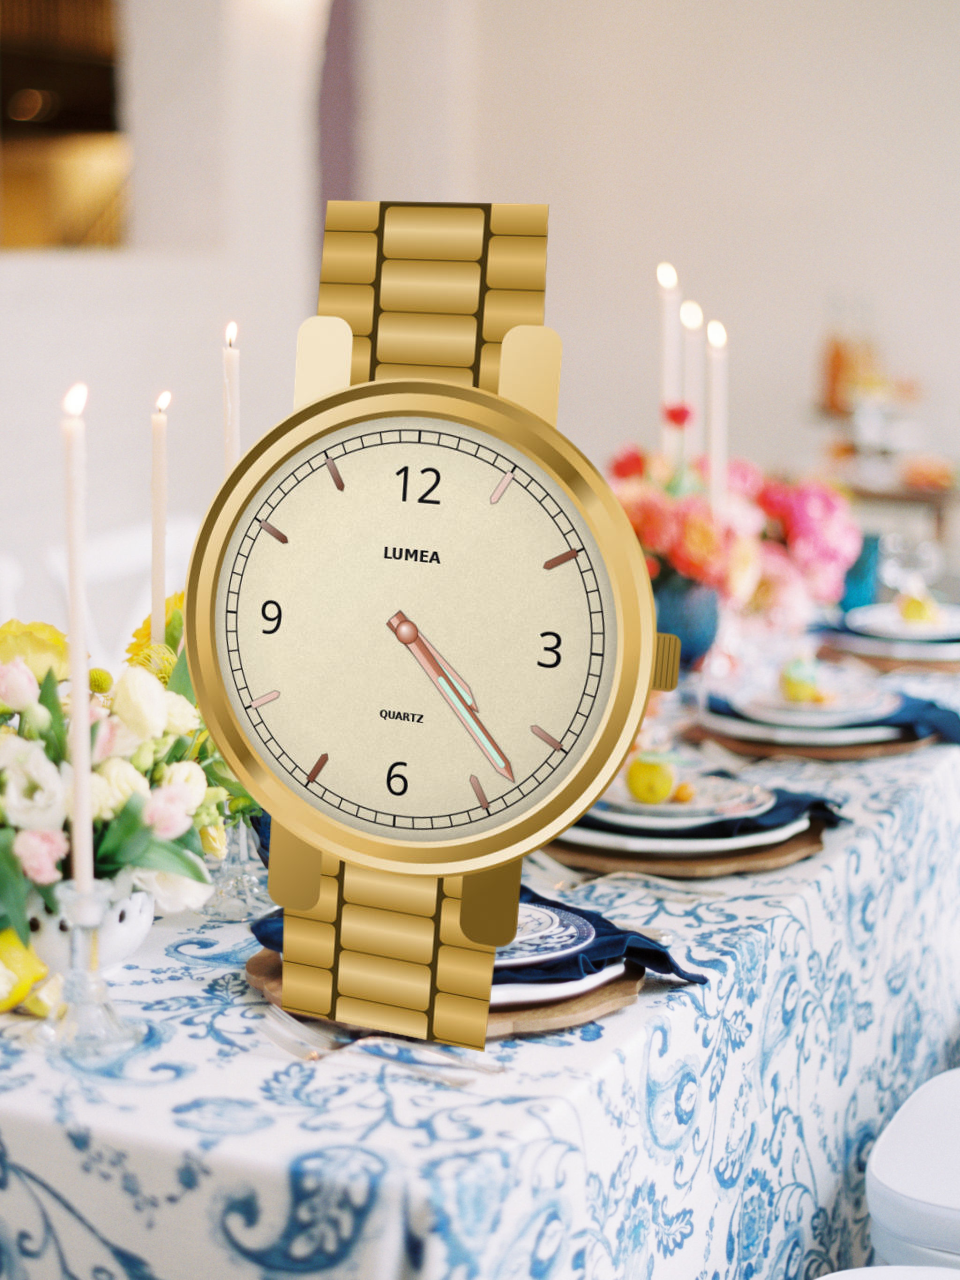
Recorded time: 4:23
